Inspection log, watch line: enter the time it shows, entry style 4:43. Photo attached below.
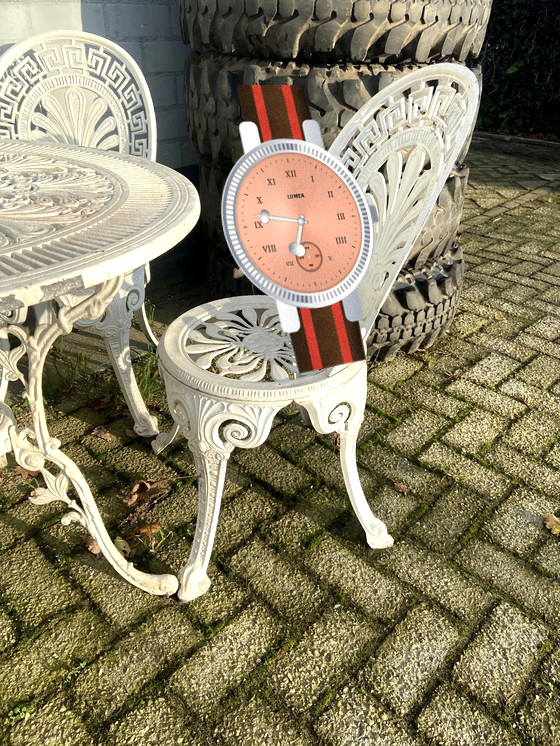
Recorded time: 6:47
